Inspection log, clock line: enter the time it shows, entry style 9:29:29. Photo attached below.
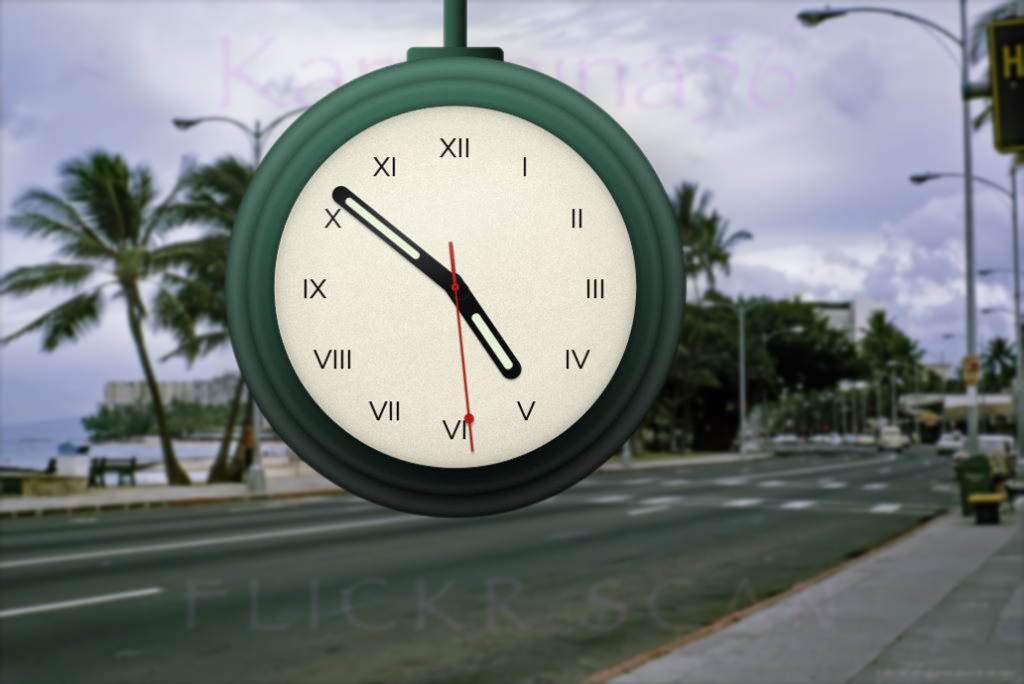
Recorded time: 4:51:29
